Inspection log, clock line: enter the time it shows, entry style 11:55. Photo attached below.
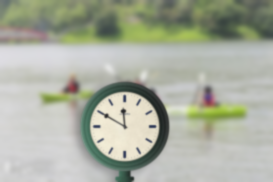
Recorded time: 11:50
